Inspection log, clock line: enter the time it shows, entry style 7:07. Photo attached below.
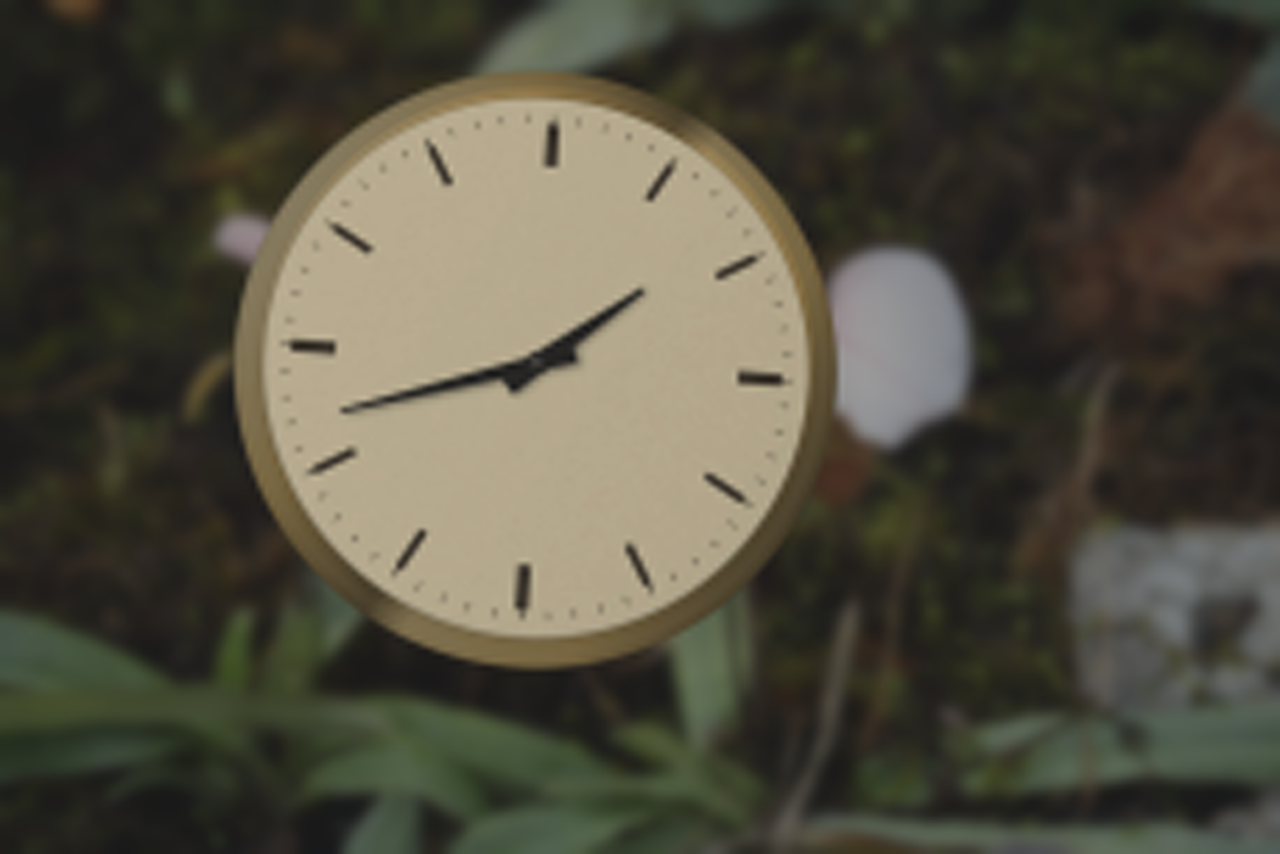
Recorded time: 1:42
